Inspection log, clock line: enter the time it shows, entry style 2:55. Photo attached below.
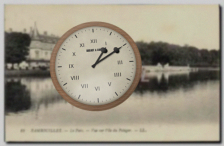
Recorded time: 1:10
